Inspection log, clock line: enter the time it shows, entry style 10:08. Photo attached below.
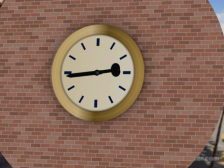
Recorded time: 2:44
